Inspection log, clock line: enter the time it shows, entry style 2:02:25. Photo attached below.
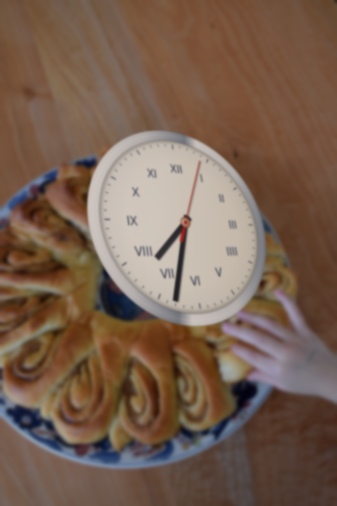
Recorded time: 7:33:04
